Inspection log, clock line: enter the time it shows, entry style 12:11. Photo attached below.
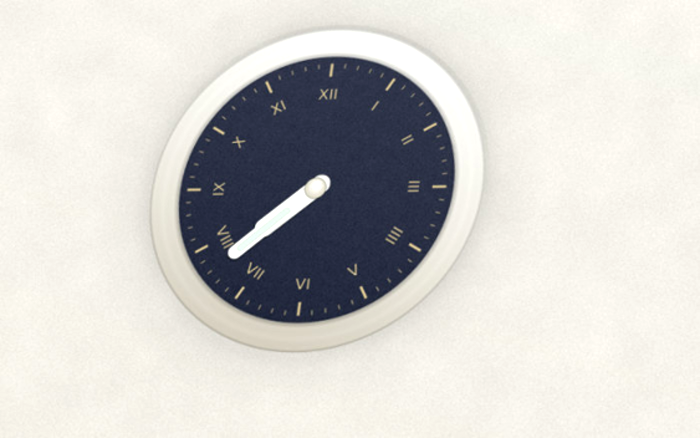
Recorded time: 7:38
